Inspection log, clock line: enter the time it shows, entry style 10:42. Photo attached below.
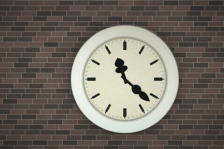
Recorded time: 11:22
